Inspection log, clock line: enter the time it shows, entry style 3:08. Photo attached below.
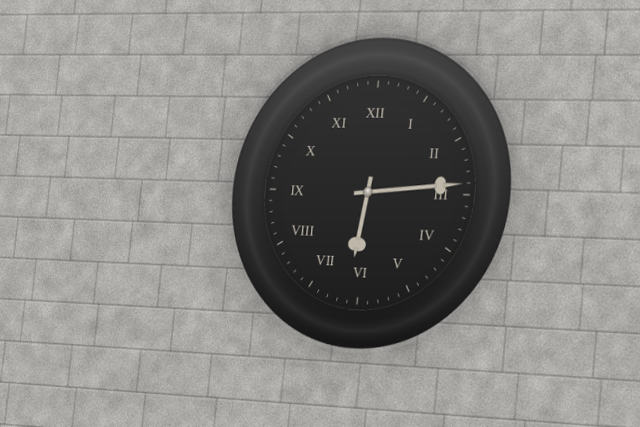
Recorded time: 6:14
